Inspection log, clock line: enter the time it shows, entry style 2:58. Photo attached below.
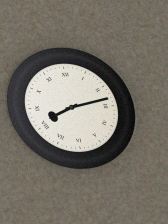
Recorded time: 8:13
